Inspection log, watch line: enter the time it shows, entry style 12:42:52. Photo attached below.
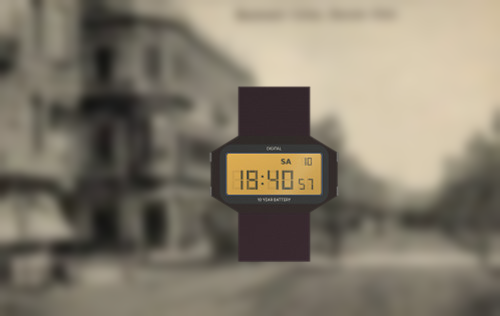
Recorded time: 18:40:57
